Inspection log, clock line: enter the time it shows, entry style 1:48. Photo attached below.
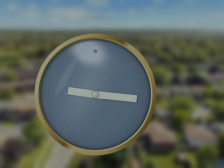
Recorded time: 9:16
